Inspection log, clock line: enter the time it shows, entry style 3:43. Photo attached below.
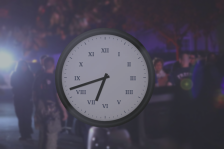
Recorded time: 6:42
